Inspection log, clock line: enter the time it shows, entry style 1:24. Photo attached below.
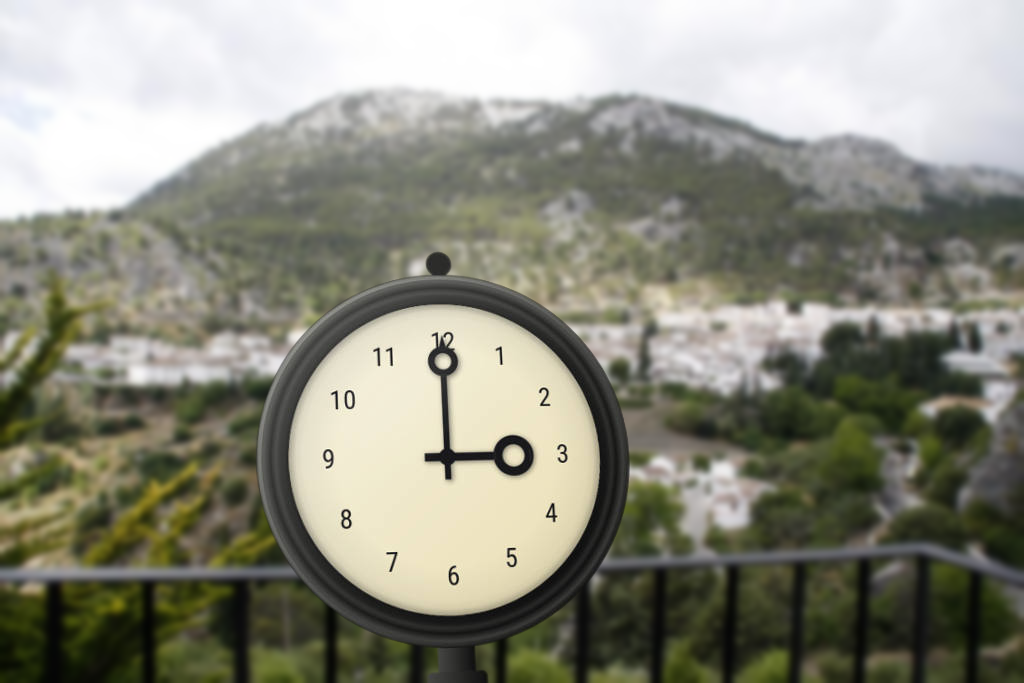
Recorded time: 3:00
